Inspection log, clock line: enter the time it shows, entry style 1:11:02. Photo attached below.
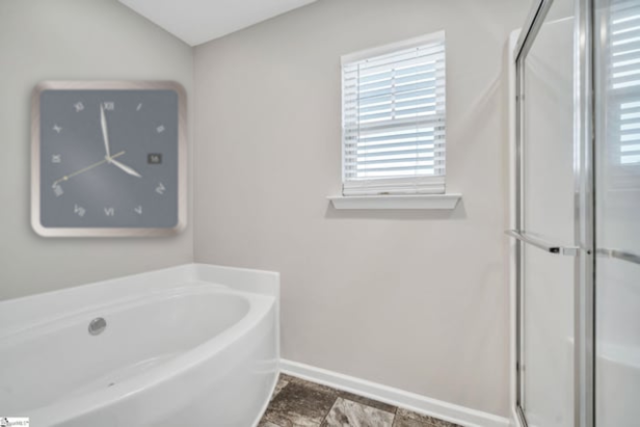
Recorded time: 3:58:41
